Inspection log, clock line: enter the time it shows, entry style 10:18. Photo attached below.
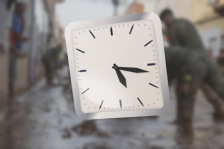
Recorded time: 5:17
